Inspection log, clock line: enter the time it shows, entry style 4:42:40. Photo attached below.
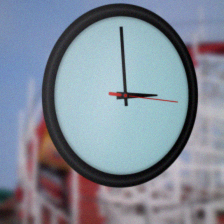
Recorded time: 2:59:16
